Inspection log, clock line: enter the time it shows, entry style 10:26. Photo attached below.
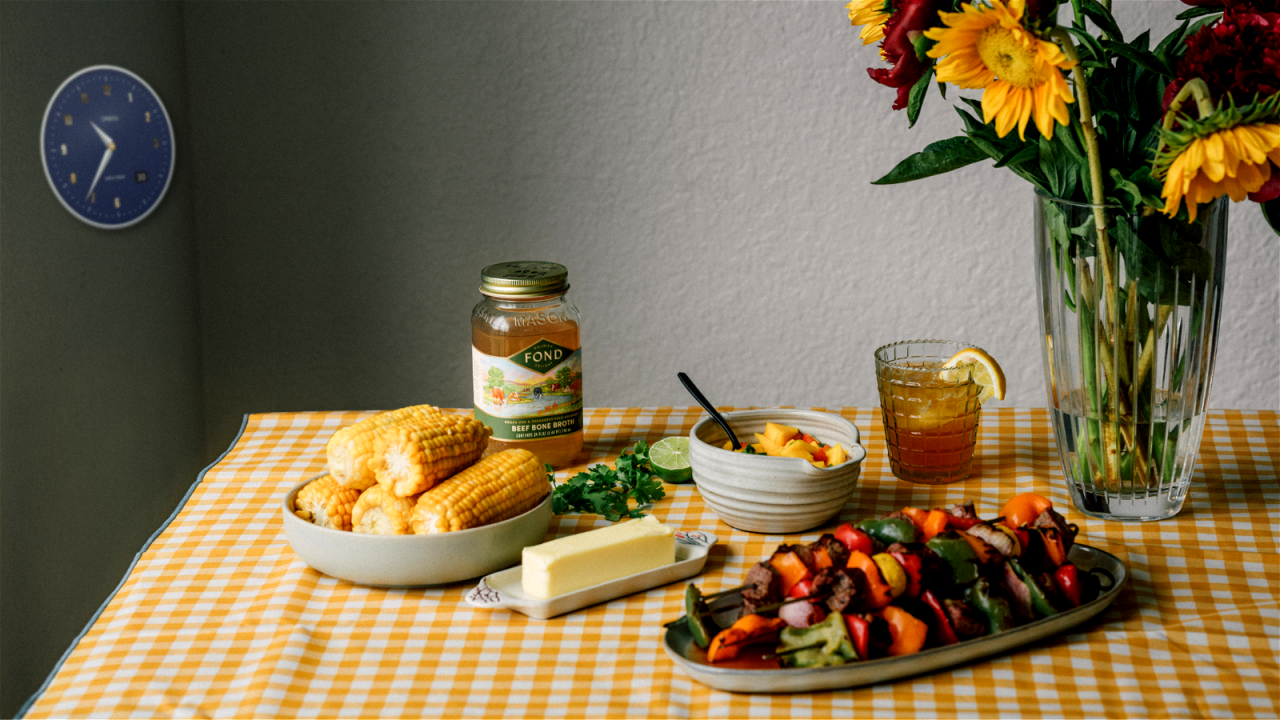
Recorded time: 10:36
